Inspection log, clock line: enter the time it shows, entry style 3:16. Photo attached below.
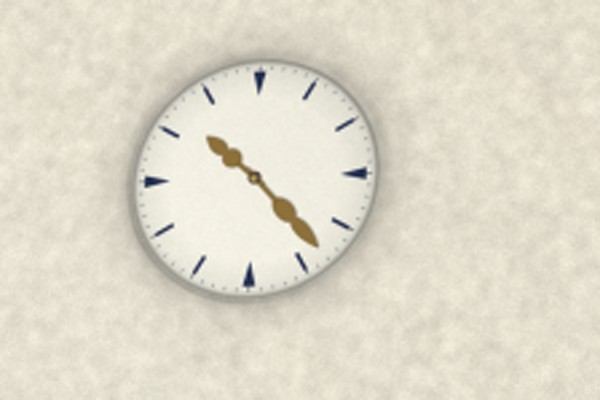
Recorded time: 10:23
